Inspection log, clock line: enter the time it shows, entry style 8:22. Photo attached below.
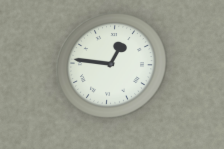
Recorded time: 12:46
